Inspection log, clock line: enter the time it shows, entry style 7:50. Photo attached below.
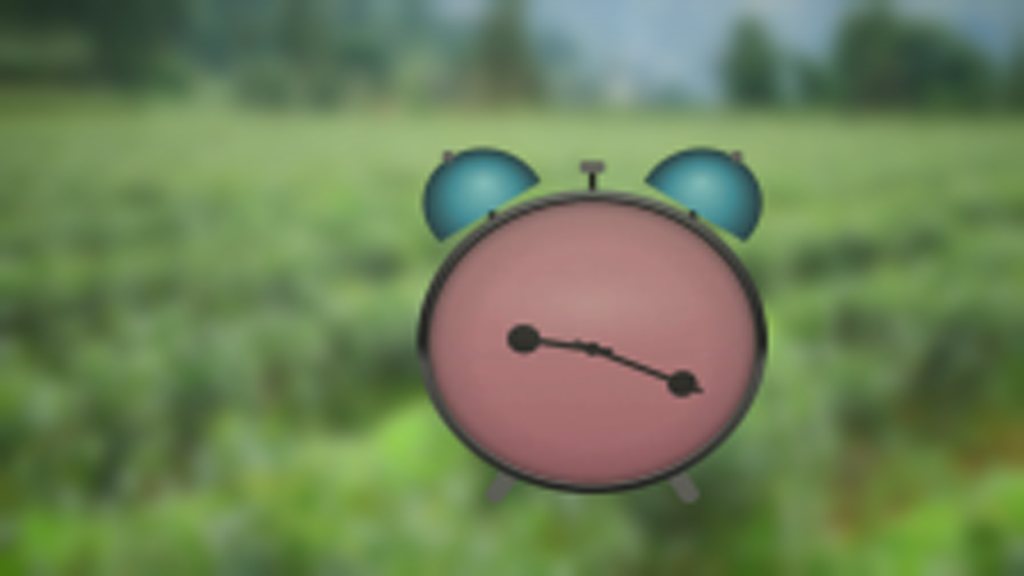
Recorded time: 9:19
